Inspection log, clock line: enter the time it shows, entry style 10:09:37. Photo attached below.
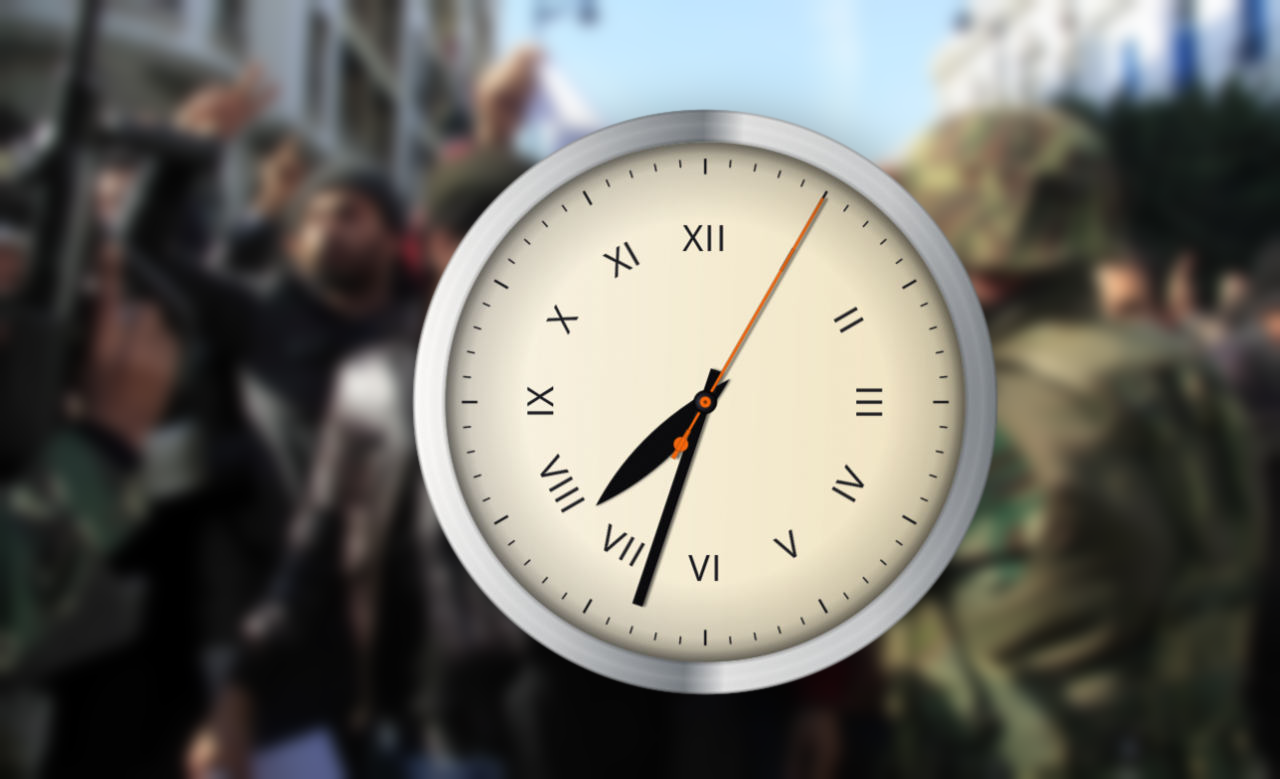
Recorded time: 7:33:05
